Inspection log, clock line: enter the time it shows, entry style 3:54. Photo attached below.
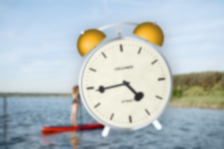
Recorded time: 4:44
